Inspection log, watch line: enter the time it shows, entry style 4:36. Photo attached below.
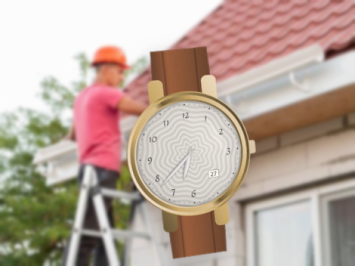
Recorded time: 6:38
